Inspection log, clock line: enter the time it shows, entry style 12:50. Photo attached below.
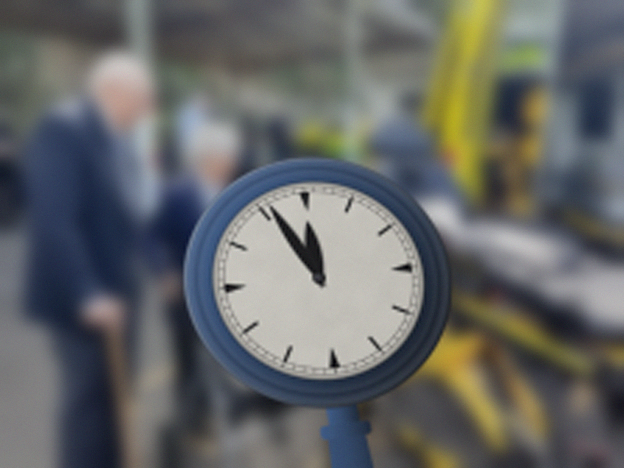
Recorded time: 11:56
